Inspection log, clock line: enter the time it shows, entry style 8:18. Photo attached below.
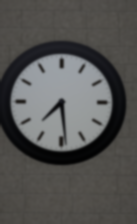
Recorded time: 7:29
